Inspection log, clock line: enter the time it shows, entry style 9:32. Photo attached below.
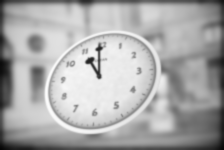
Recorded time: 10:59
